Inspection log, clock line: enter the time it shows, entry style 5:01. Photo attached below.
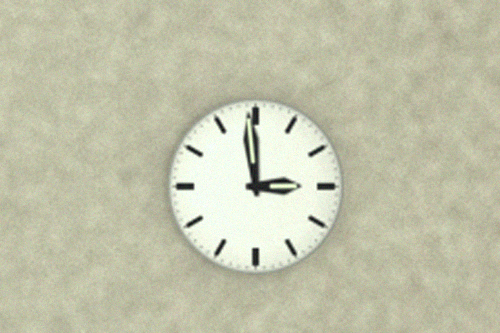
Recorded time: 2:59
